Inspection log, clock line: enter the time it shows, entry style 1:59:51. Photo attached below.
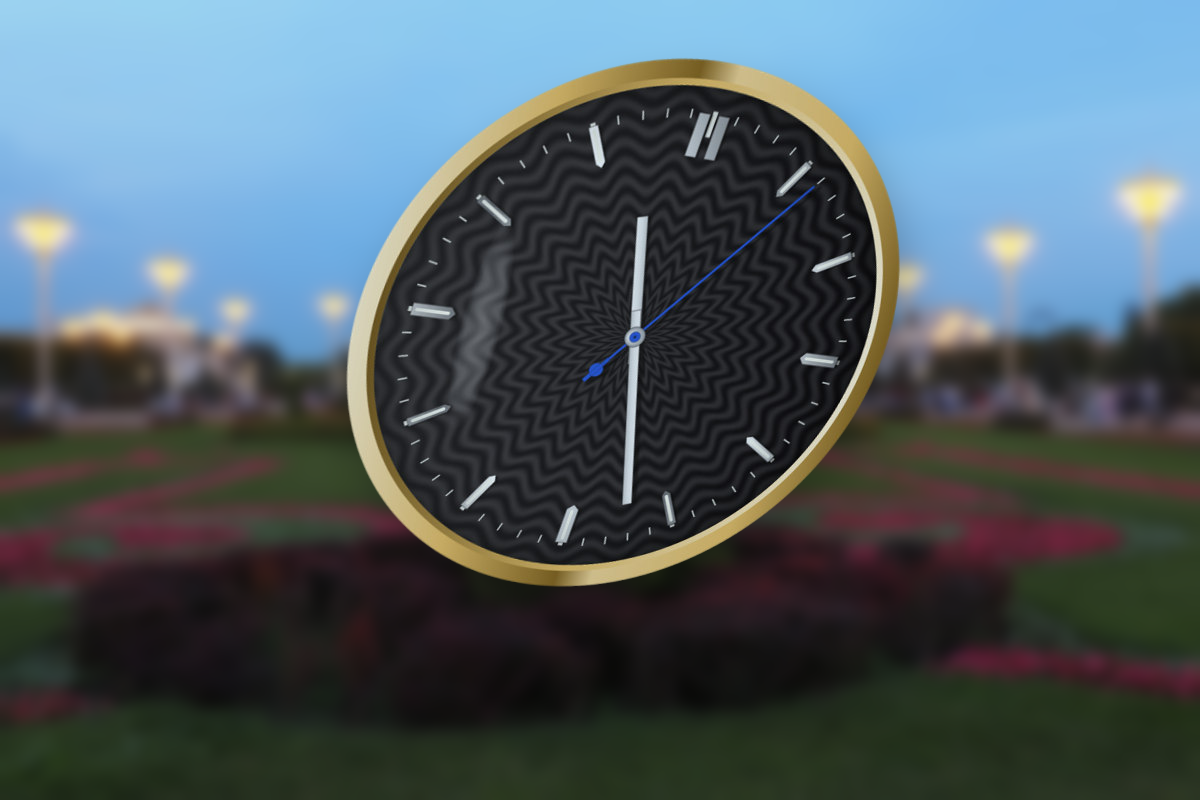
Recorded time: 11:27:06
